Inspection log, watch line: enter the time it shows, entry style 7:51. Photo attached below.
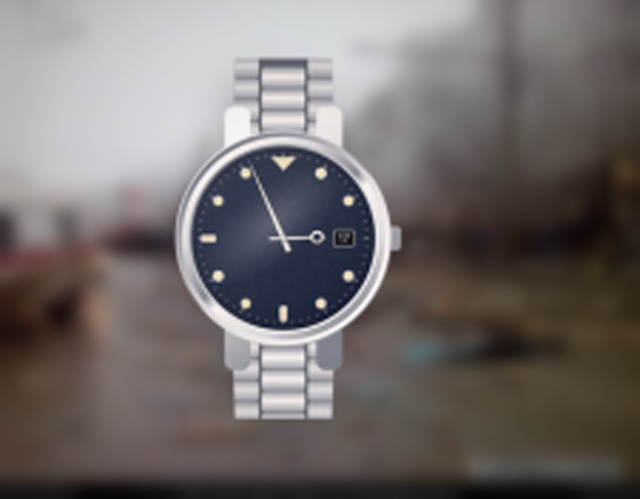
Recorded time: 2:56
